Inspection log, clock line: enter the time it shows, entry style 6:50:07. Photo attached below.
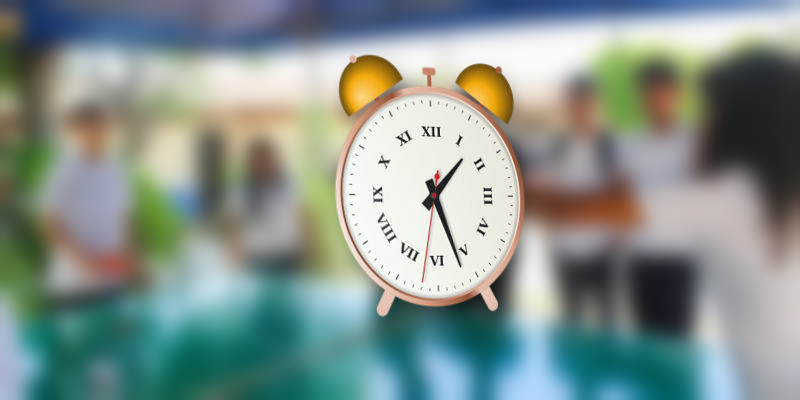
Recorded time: 1:26:32
